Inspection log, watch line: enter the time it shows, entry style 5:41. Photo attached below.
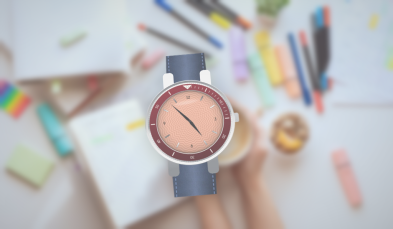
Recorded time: 4:53
